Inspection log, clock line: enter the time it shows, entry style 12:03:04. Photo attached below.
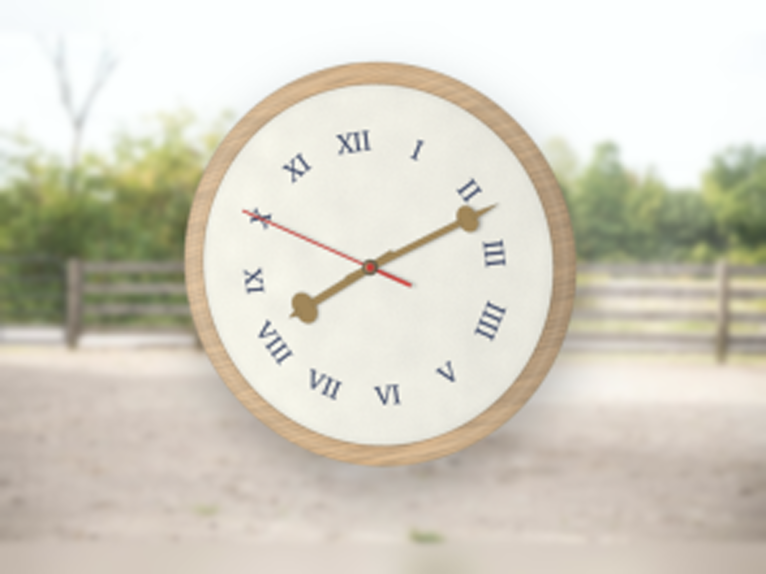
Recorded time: 8:11:50
